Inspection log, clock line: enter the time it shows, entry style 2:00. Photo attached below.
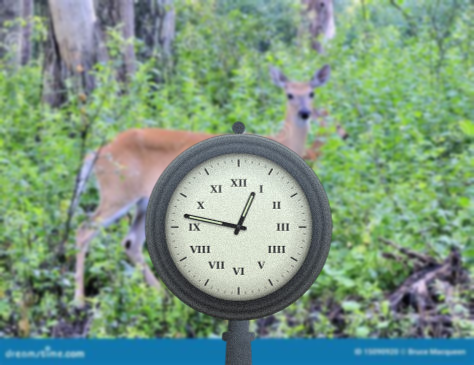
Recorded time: 12:47
